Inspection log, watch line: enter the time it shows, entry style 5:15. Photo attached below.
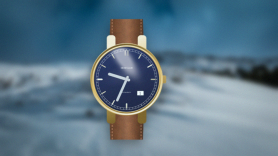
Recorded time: 9:34
